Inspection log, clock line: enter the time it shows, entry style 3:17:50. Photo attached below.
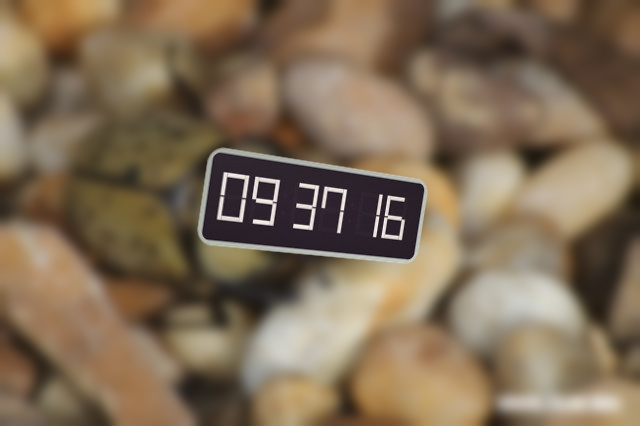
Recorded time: 9:37:16
